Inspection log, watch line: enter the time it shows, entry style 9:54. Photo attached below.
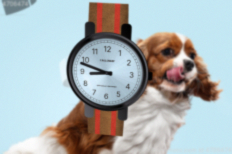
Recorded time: 8:48
